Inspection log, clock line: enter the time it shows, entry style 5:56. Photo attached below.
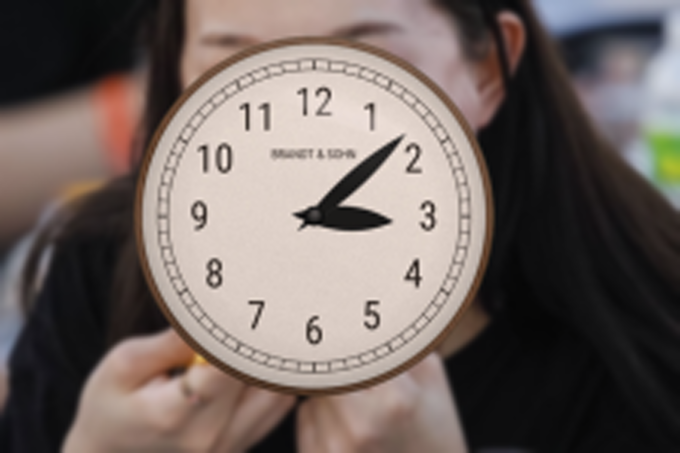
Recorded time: 3:08
